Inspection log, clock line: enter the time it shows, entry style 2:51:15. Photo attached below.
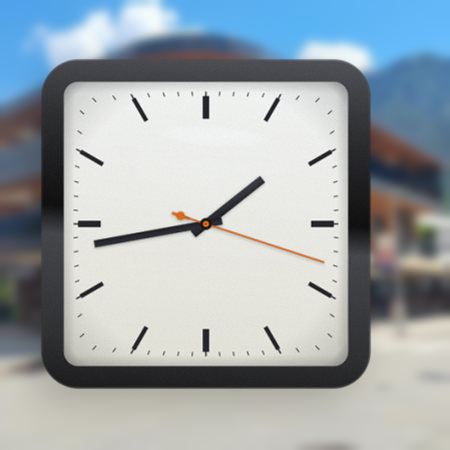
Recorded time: 1:43:18
